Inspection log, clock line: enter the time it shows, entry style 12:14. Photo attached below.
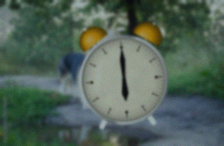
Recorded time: 6:00
